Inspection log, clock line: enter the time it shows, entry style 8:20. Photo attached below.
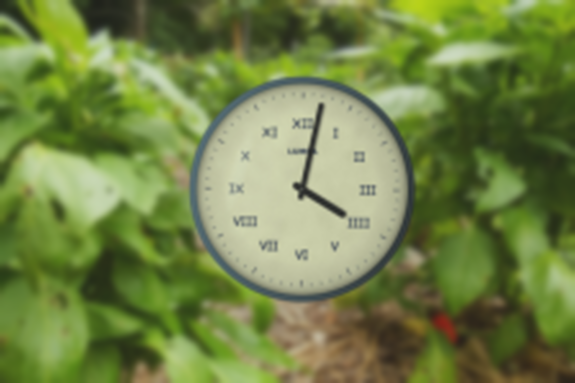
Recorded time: 4:02
